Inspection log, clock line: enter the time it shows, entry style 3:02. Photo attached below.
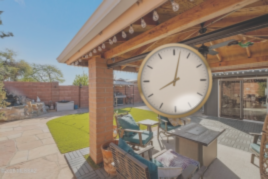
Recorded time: 8:02
